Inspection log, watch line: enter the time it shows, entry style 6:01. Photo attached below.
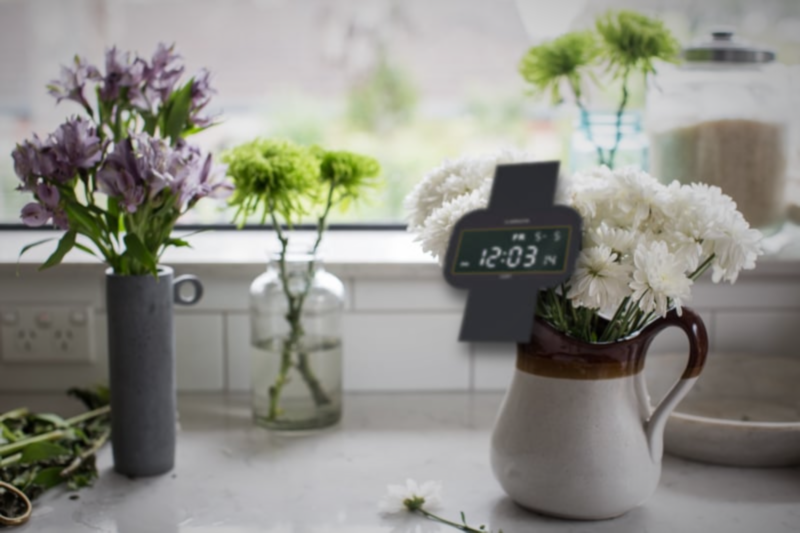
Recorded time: 12:03
